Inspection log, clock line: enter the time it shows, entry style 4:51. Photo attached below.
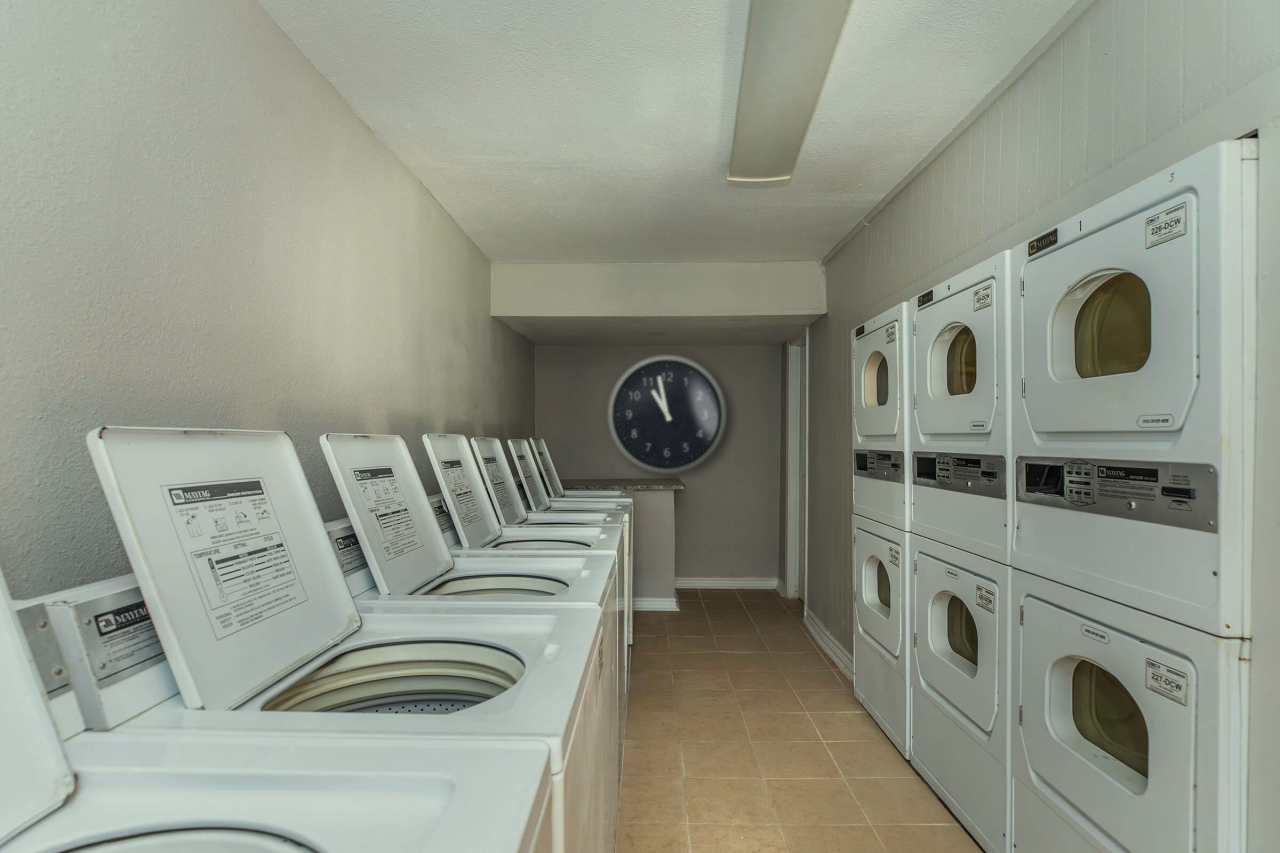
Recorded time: 10:58
